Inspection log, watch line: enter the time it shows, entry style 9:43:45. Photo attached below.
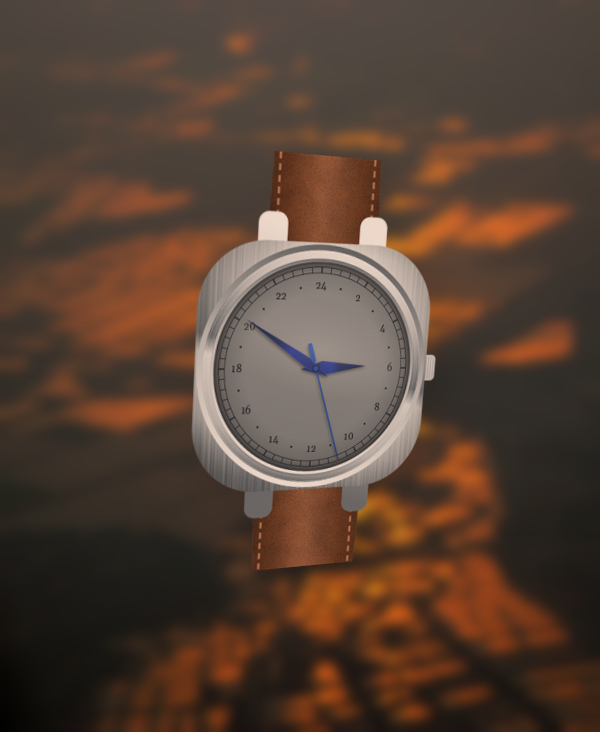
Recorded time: 5:50:27
